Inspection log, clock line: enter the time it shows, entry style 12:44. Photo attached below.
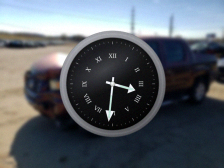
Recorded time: 3:31
